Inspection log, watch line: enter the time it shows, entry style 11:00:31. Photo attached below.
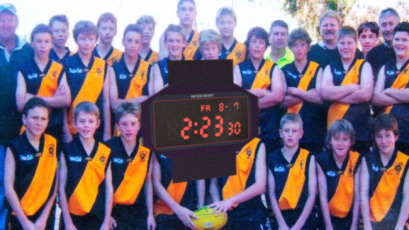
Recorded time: 2:23:30
